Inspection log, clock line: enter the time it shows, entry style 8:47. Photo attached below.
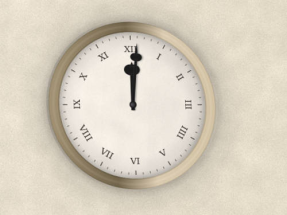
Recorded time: 12:01
